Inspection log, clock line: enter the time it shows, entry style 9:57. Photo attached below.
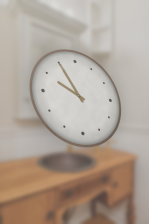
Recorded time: 9:55
